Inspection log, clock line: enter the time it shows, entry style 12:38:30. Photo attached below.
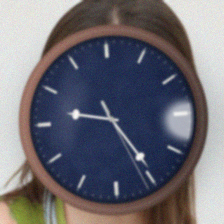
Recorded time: 9:24:26
